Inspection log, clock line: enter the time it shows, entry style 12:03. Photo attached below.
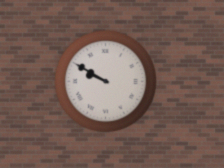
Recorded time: 9:50
